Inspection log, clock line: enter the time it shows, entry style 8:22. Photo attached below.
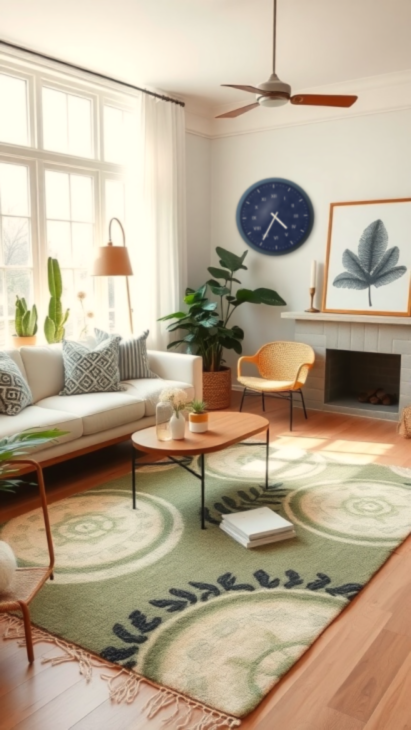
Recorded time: 4:35
